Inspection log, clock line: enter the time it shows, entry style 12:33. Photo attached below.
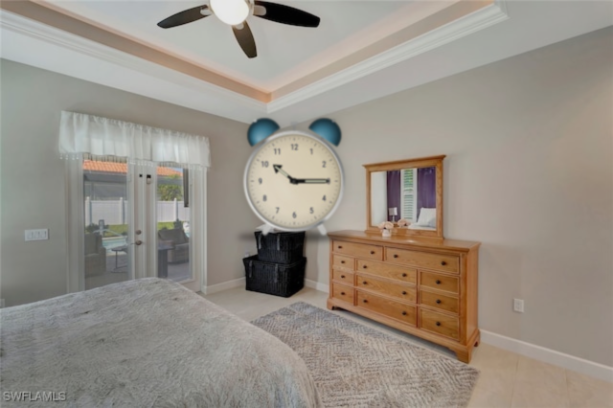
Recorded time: 10:15
